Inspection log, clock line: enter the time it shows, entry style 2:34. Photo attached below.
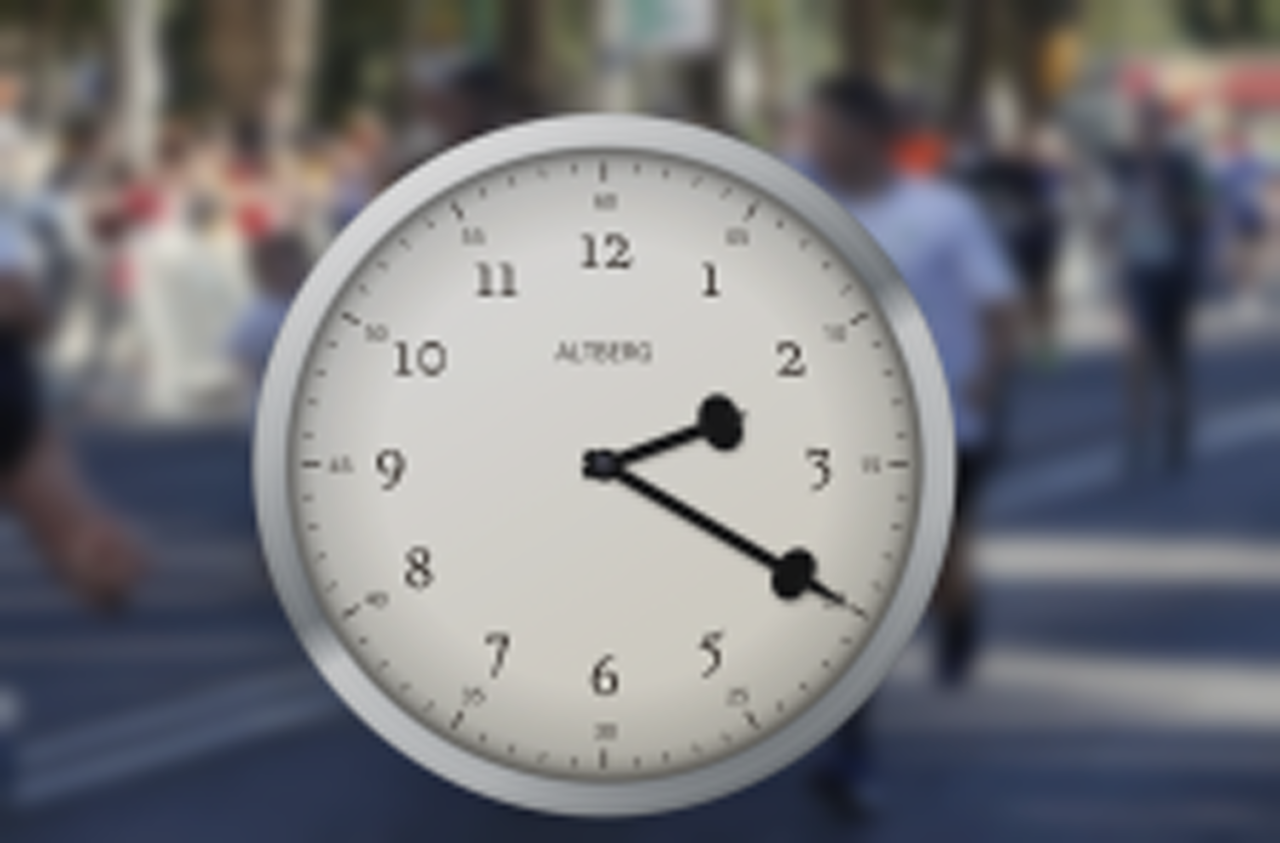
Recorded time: 2:20
